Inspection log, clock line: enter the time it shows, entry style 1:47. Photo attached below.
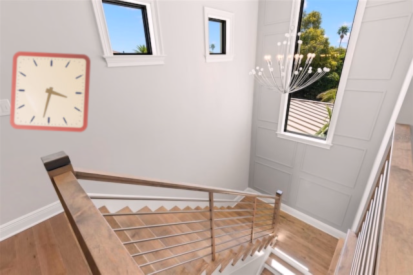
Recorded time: 3:32
